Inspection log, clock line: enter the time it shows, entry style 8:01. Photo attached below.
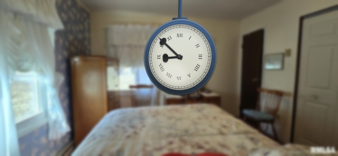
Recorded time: 8:52
